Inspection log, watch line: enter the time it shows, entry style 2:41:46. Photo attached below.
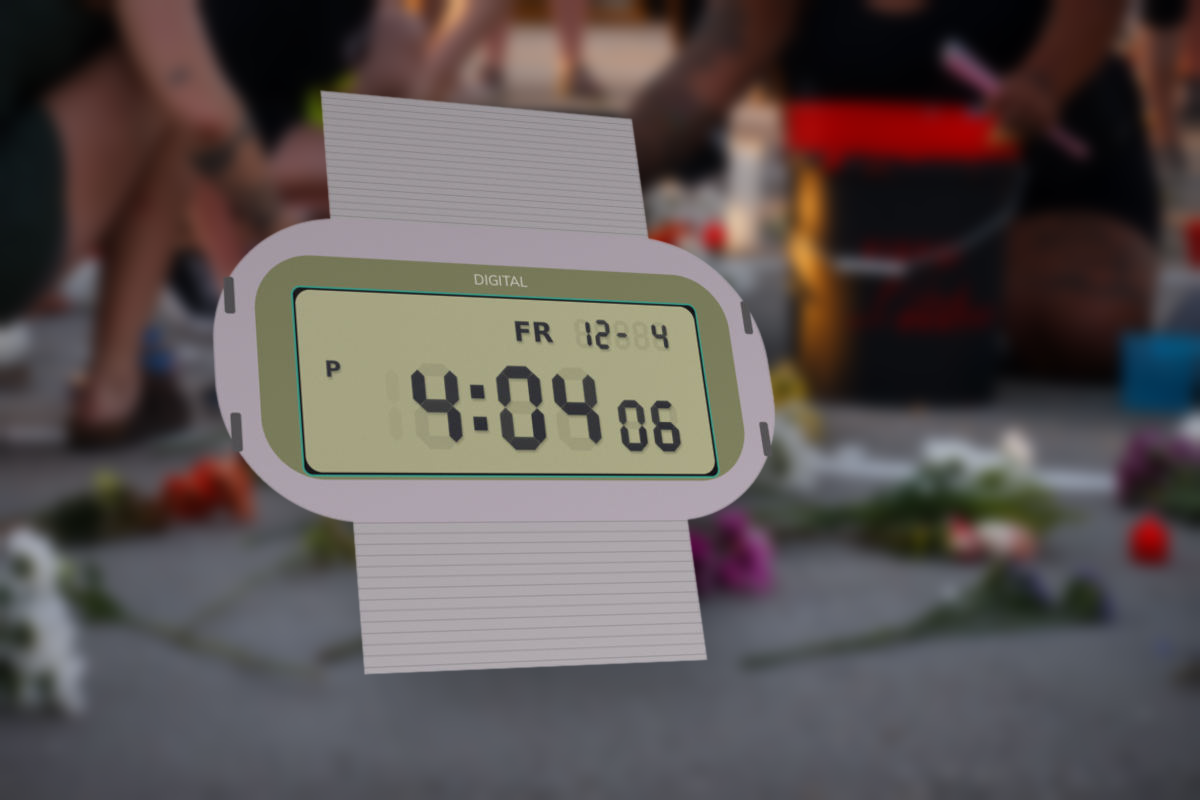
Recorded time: 4:04:06
